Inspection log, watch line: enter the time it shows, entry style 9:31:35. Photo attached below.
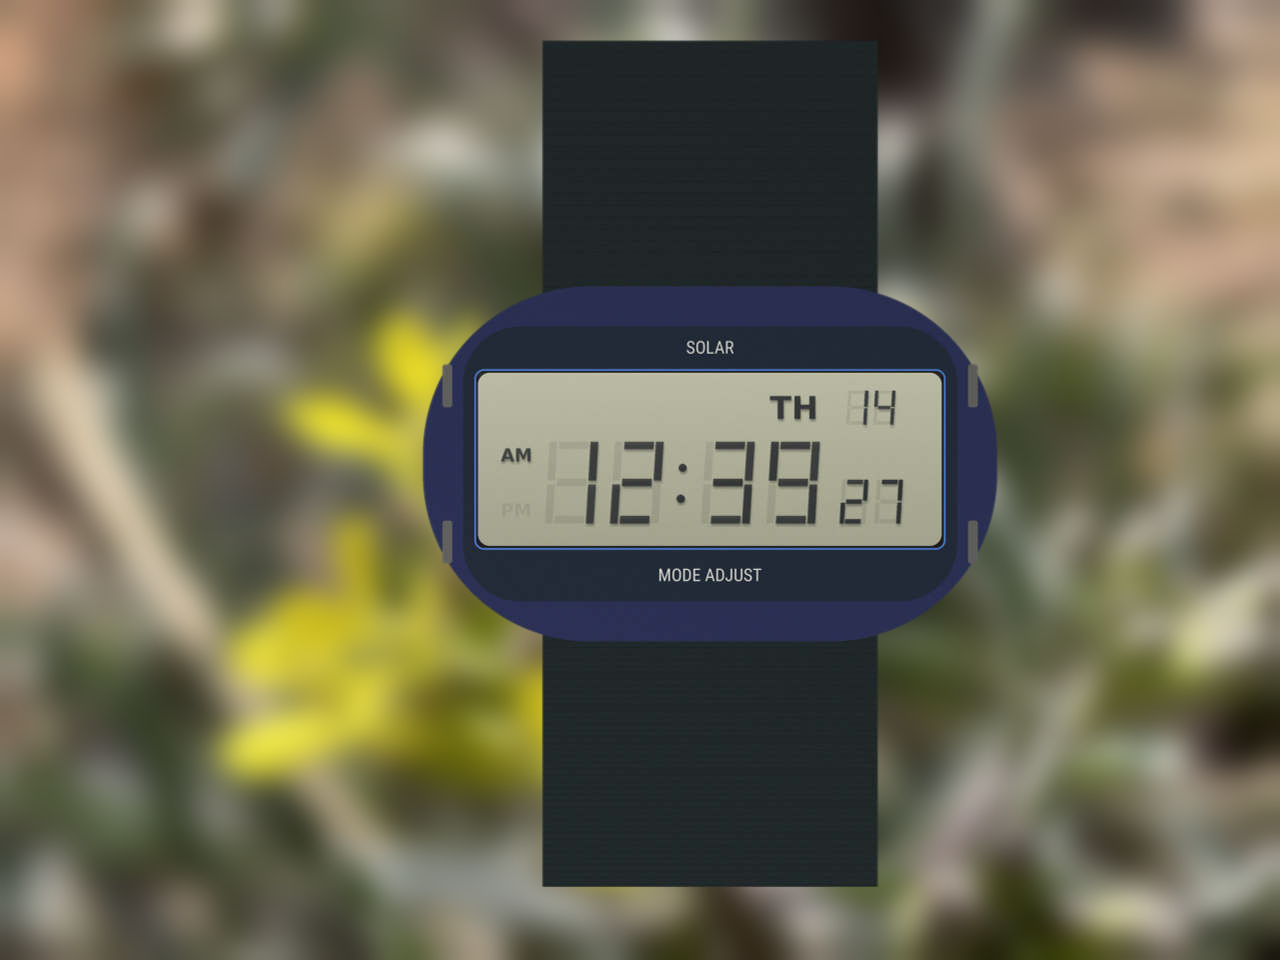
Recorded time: 12:39:27
